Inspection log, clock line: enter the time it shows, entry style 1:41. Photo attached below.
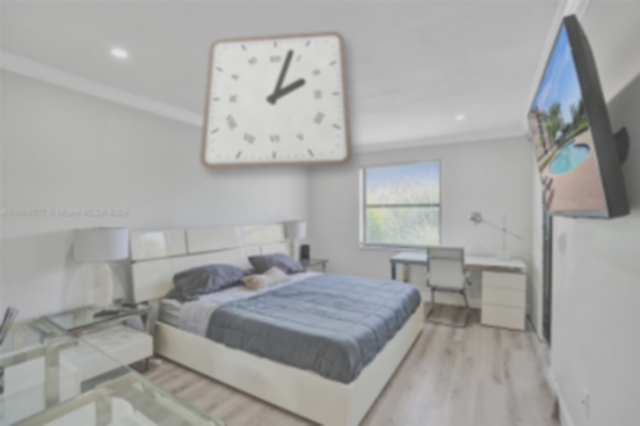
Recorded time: 2:03
